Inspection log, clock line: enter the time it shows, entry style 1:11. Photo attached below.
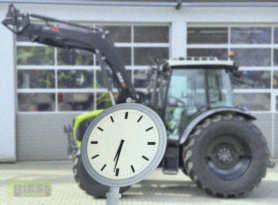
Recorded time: 6:31
